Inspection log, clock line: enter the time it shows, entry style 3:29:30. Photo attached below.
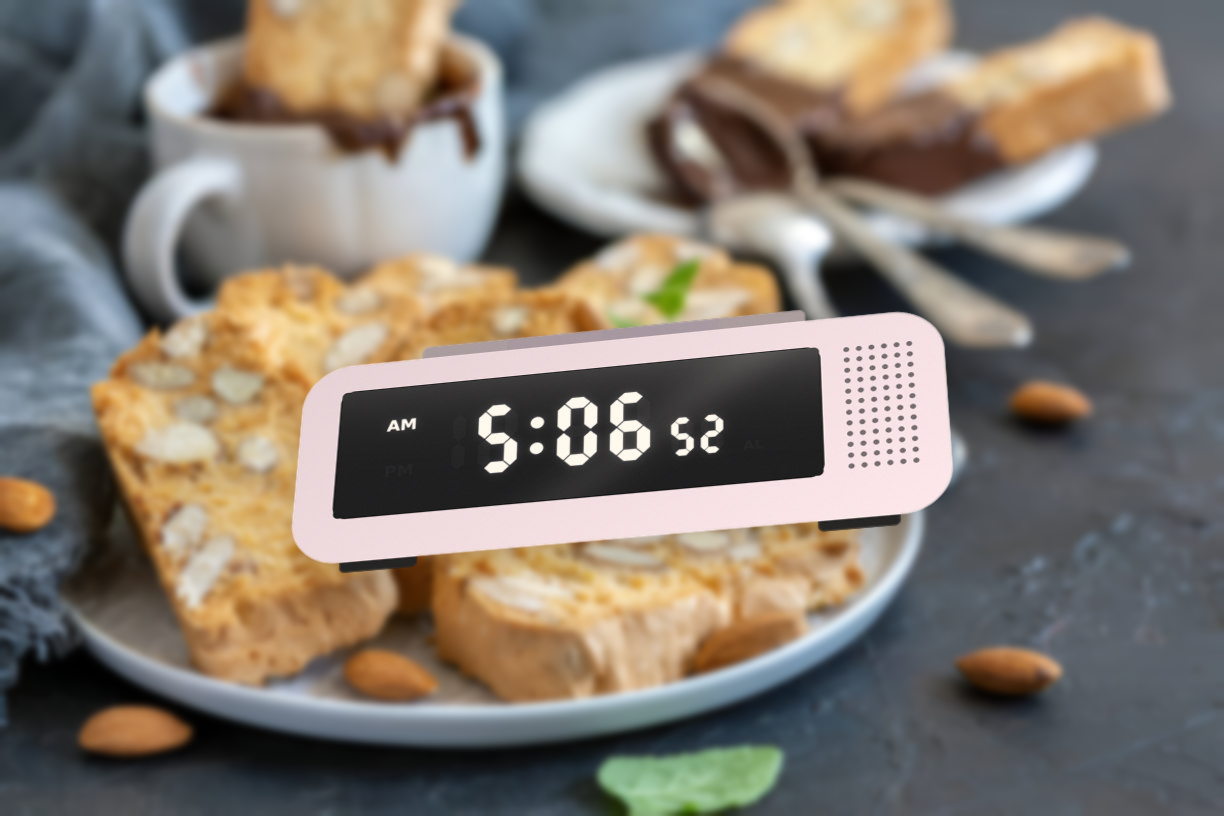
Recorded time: 5:06:52
